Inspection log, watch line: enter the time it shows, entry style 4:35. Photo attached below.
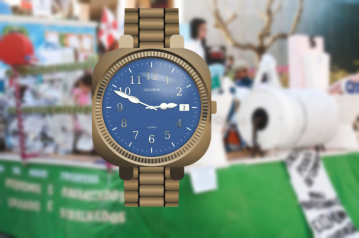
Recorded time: 2:49
